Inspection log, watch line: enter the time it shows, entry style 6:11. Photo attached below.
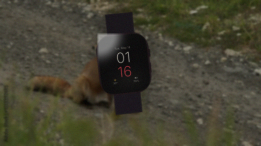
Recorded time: 1:16
